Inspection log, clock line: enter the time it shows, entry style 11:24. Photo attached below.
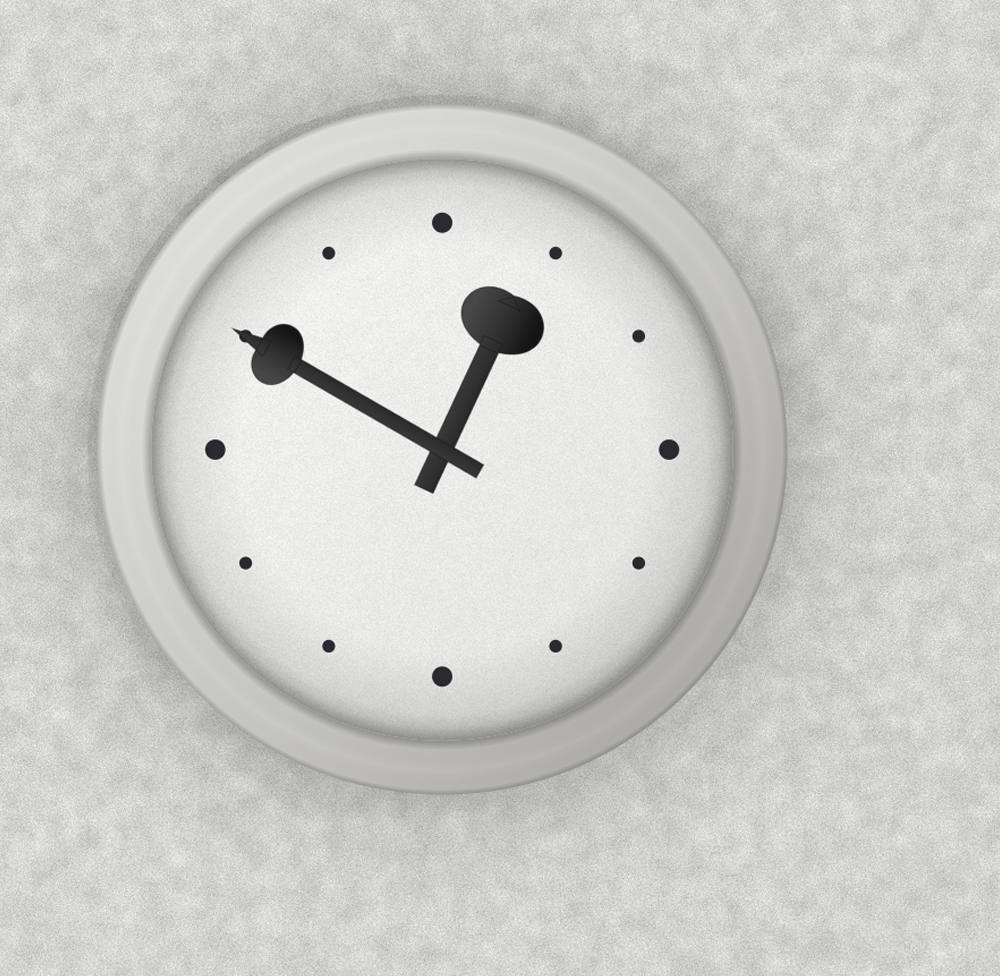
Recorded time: 12:50
